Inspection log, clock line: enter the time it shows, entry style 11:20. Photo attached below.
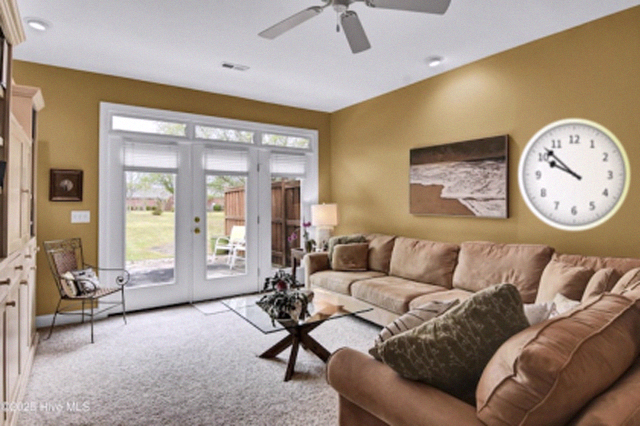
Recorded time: 9:52
